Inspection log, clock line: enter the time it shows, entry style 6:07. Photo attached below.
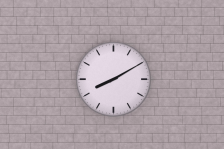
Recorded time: 8:10
